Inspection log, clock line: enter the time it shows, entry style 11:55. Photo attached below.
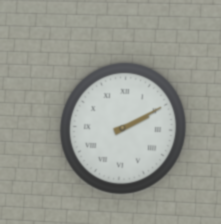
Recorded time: 2:10
